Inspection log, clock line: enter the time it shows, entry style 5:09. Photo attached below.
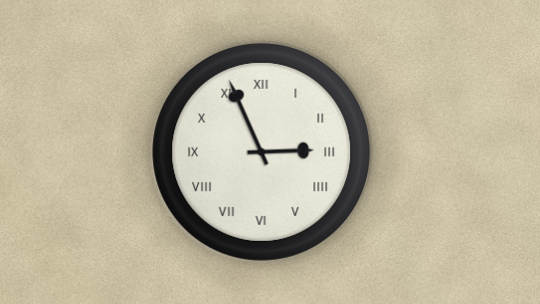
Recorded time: 2:56
